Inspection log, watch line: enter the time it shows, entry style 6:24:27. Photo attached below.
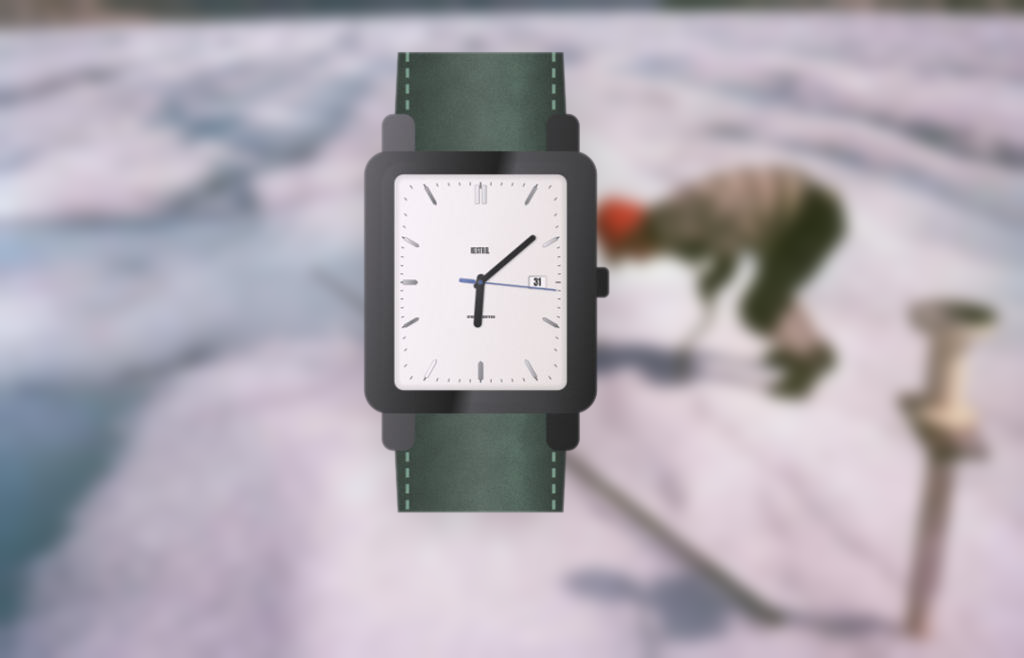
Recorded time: 6:08:16
